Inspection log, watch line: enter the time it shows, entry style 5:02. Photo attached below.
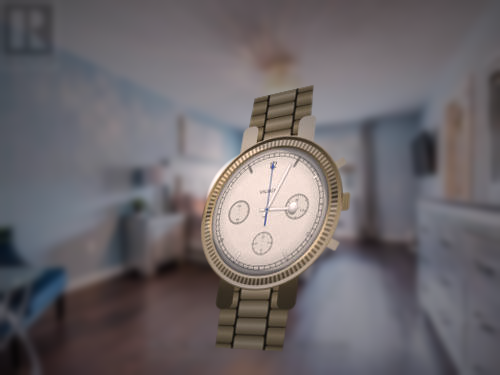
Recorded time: 3:04
